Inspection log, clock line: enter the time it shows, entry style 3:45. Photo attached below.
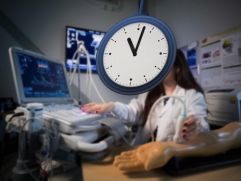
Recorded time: 11:02
